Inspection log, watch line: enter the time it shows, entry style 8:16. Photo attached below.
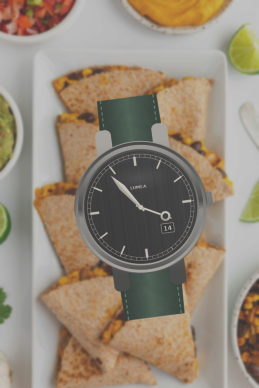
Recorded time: 3:54
